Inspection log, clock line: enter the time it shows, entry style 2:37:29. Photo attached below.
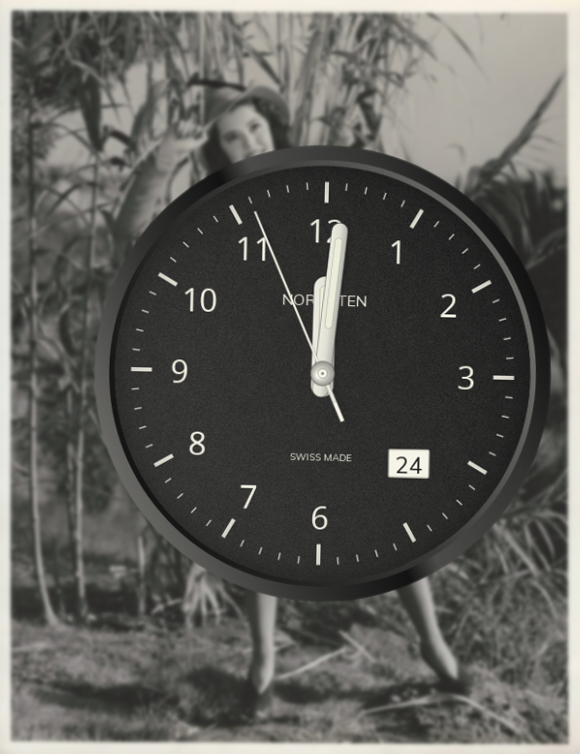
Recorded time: 12:00:56
